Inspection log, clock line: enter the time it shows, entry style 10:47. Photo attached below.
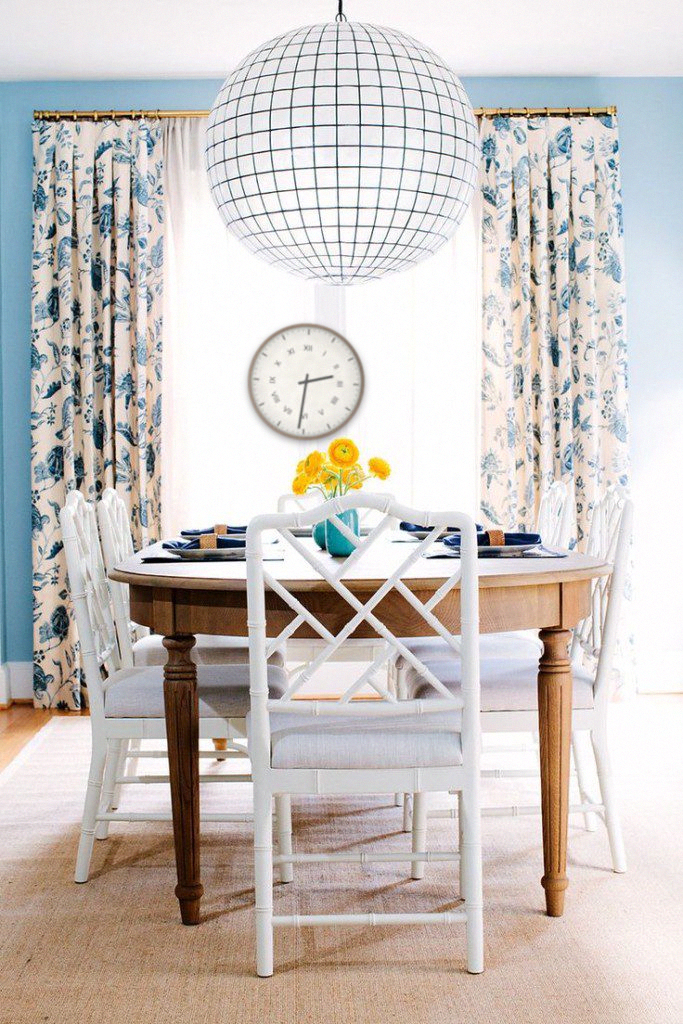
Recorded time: 2:31
